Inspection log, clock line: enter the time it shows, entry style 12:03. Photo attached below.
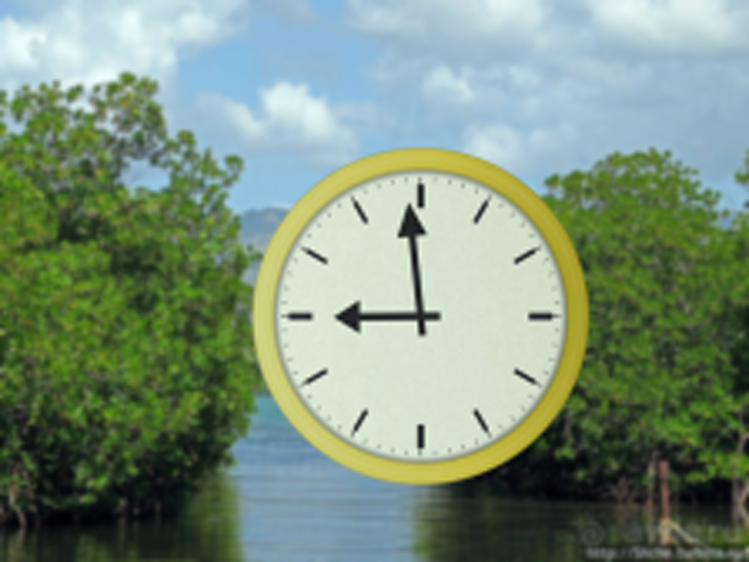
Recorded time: 8:59
